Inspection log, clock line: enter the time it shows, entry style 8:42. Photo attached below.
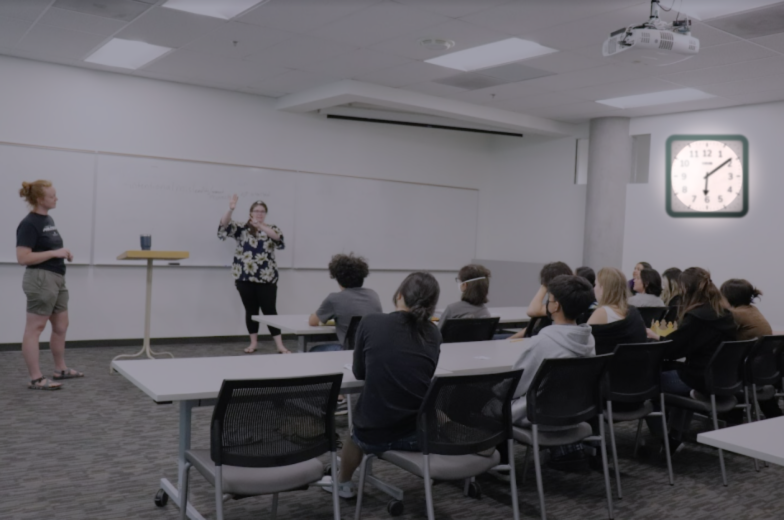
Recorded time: 6:09
